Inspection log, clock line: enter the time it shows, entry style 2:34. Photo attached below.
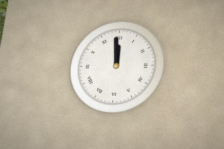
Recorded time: 11:59
